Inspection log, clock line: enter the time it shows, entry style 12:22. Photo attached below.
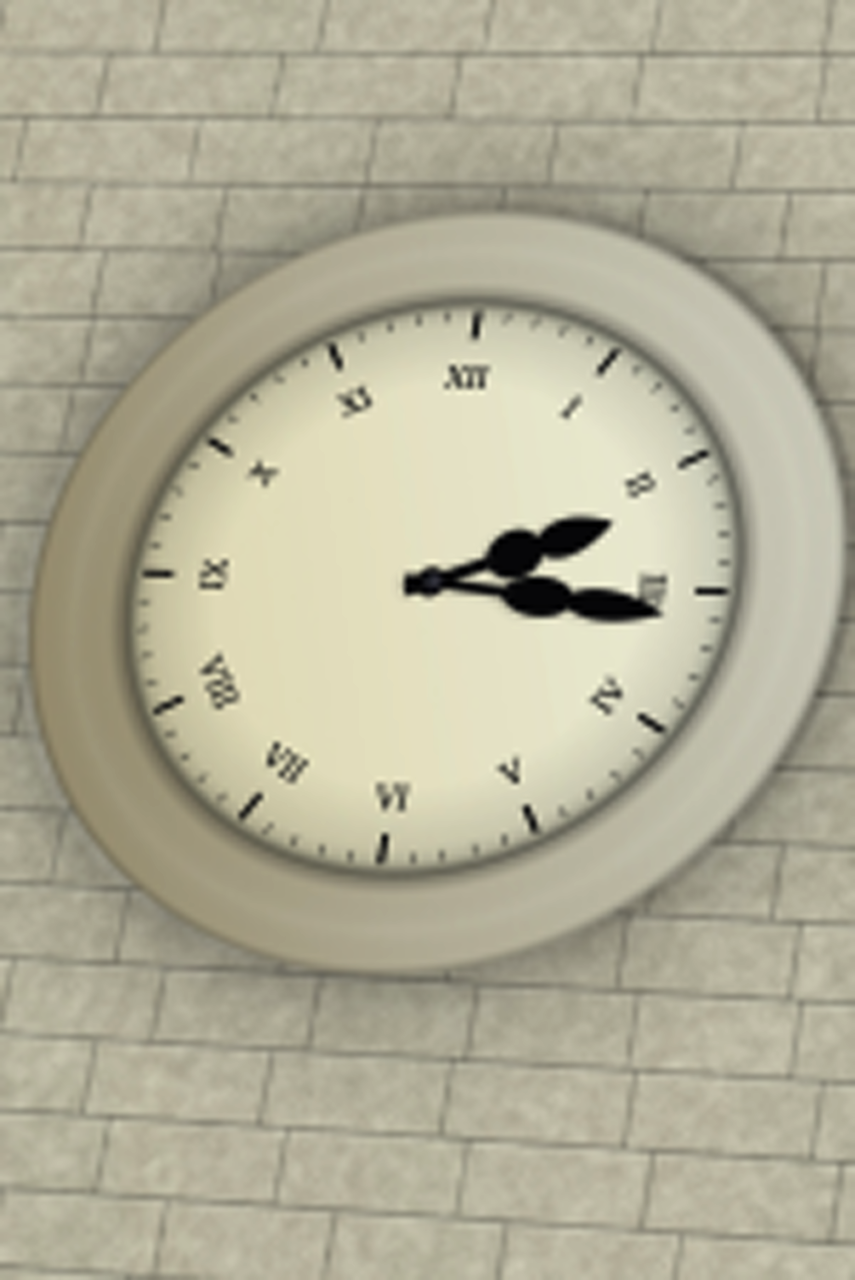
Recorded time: 2:16
